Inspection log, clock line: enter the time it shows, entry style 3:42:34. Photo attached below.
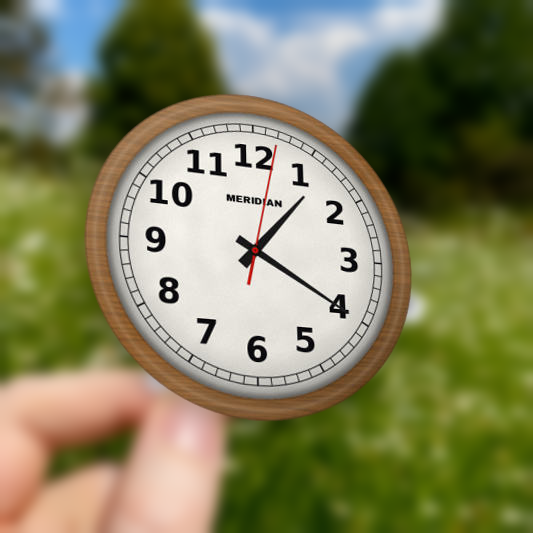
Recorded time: 1:20:02
